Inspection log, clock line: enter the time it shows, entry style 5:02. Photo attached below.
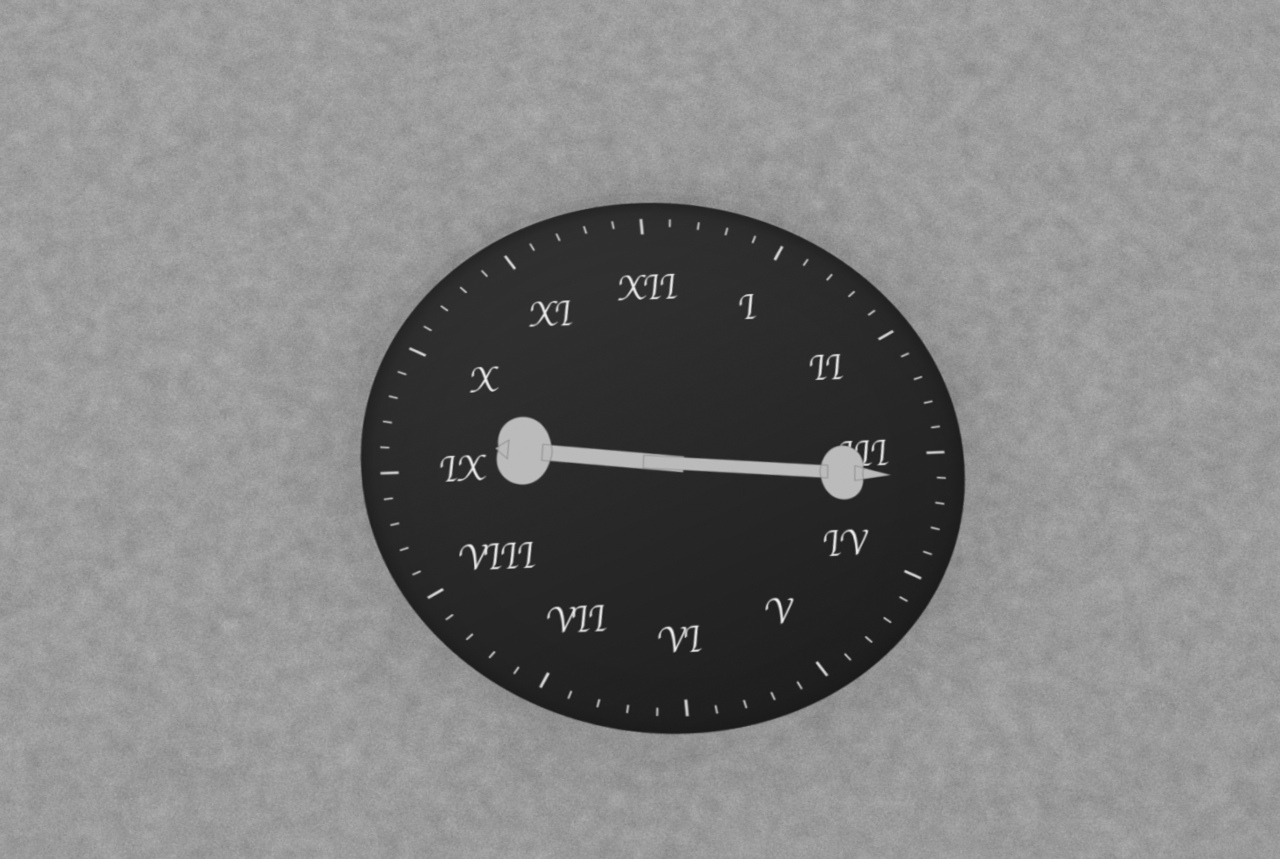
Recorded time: 9:16
